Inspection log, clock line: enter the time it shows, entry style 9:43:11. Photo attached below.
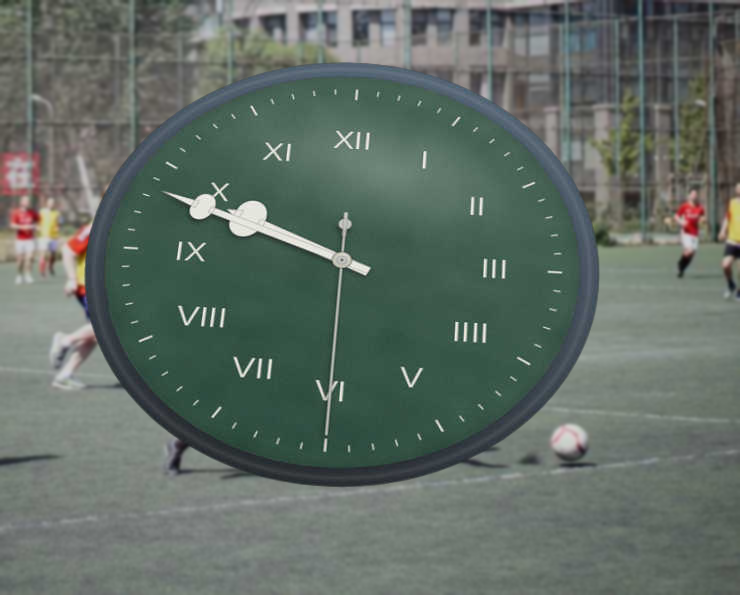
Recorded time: 9:48:30
